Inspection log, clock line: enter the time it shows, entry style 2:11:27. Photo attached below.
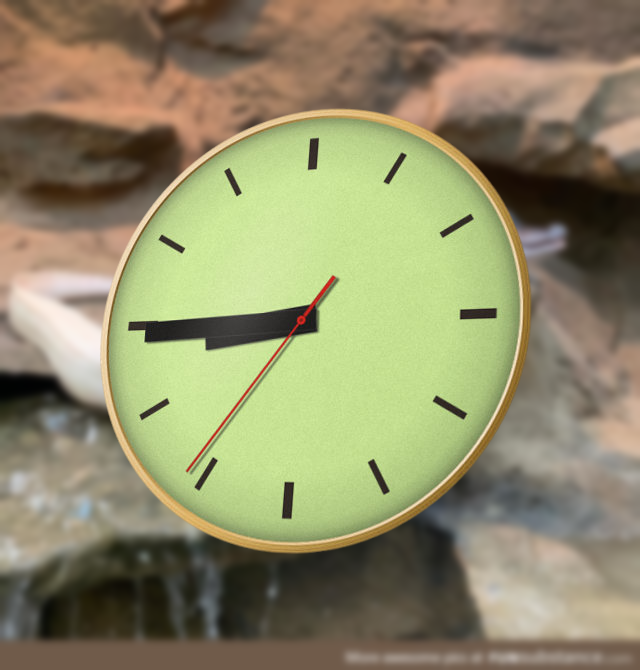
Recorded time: 8:44:36
